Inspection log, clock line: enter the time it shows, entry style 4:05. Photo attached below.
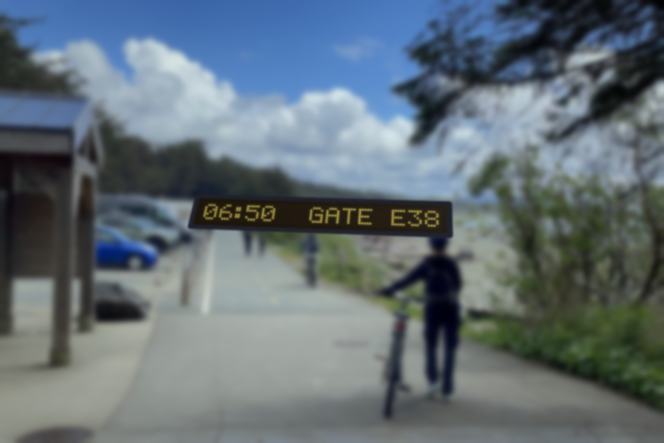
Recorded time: 6:50
